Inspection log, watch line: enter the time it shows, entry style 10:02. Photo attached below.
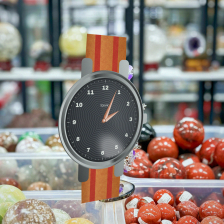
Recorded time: 2:04
